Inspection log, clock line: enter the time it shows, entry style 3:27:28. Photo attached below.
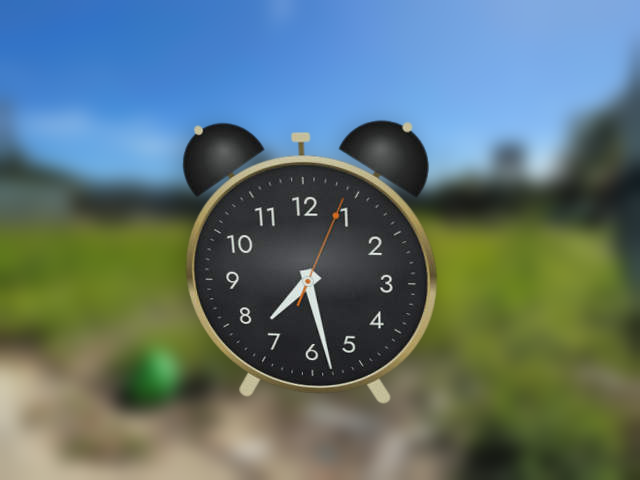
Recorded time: 7:28:04
